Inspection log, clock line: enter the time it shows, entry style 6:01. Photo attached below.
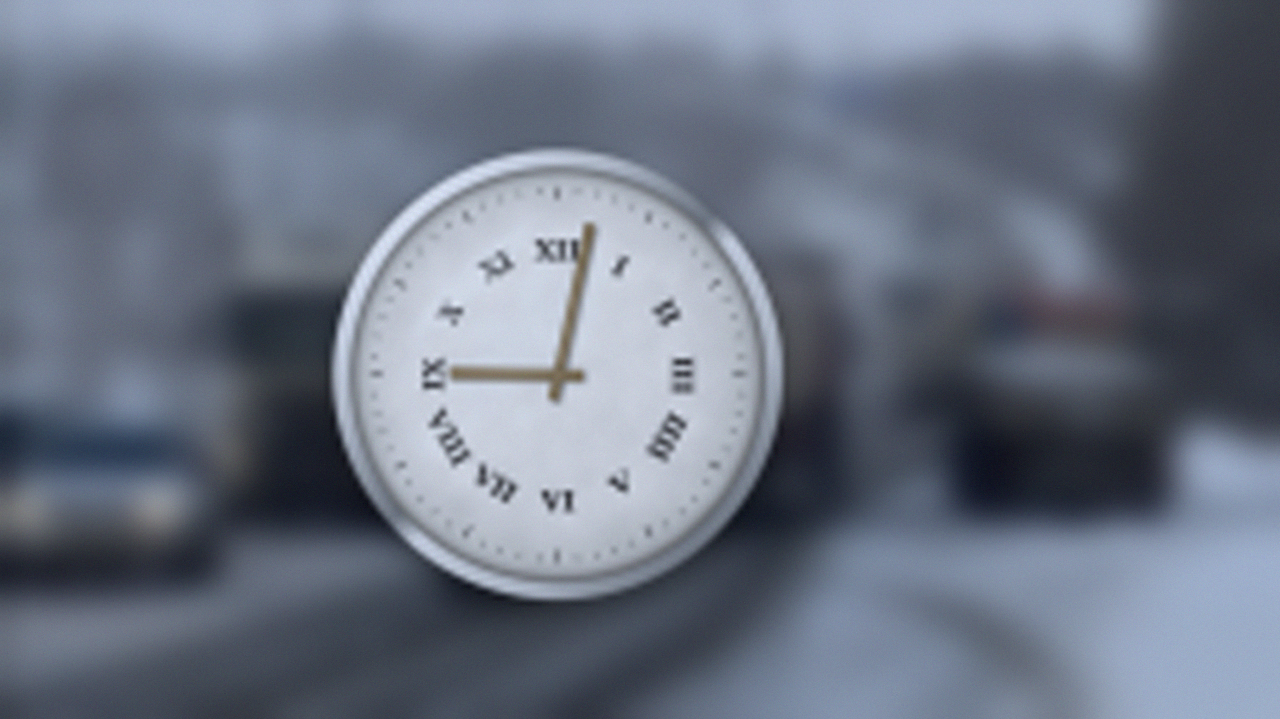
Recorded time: 9:02
